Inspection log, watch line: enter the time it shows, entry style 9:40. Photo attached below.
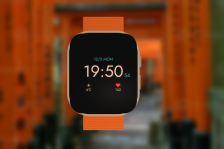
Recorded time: 19:50
